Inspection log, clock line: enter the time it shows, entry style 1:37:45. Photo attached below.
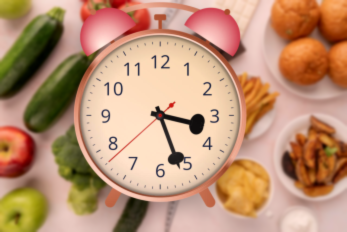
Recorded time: 3:26:38
